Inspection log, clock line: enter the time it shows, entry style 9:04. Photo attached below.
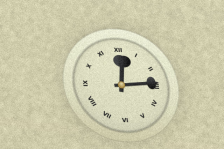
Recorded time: 12:14
